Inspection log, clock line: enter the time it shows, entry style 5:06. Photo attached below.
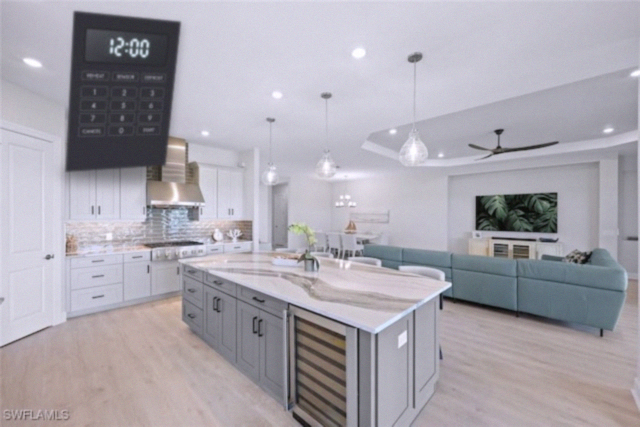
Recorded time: 12:00
